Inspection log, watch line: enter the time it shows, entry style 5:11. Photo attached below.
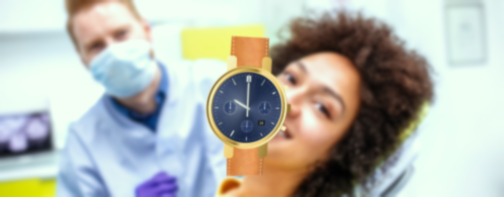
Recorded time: 10:00
